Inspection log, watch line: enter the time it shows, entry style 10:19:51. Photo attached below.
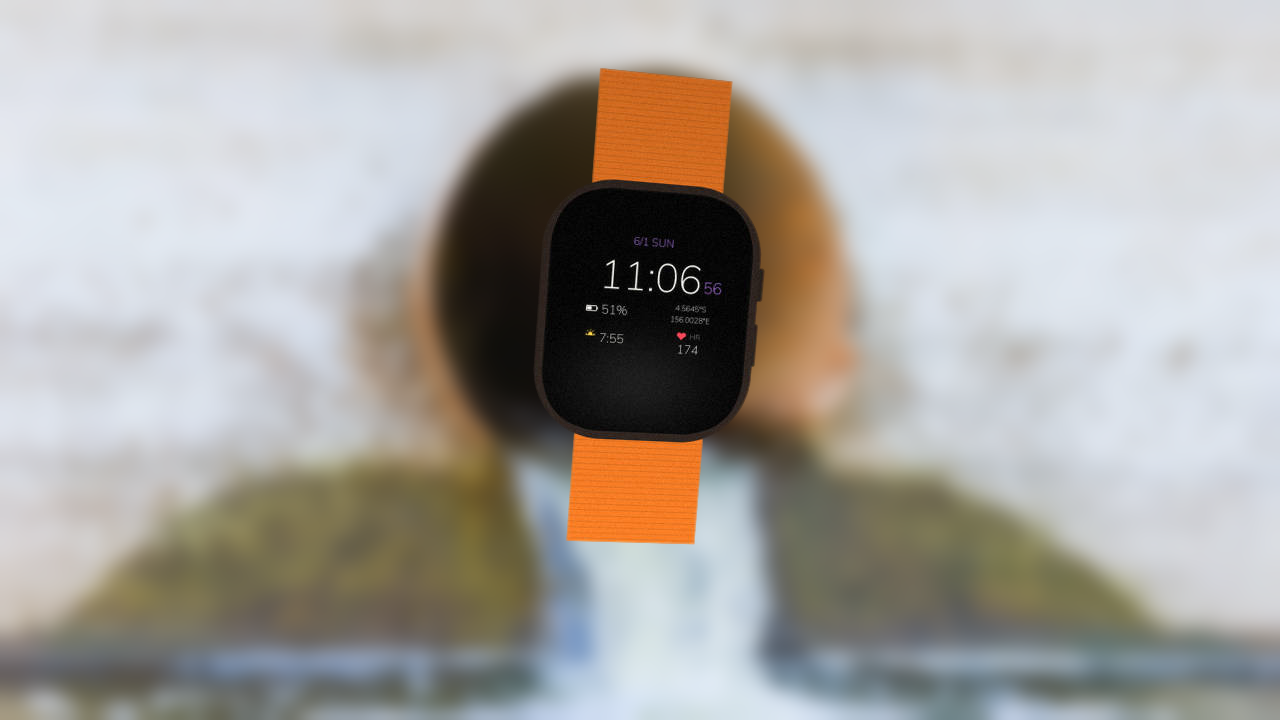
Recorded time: 11:06:56
